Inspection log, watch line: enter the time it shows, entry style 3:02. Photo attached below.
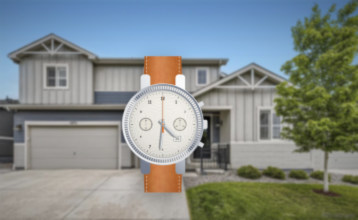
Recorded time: 4:31
